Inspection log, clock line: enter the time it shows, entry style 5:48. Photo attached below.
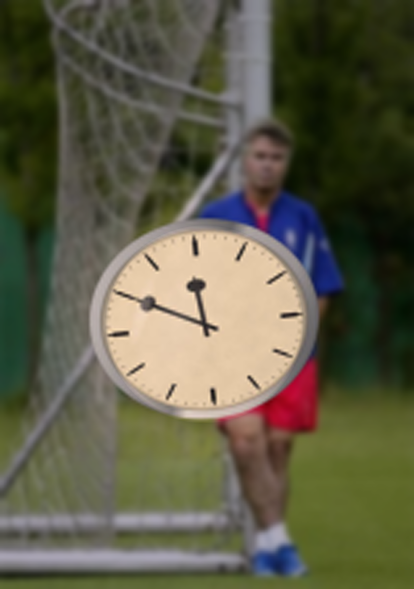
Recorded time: 11:50
